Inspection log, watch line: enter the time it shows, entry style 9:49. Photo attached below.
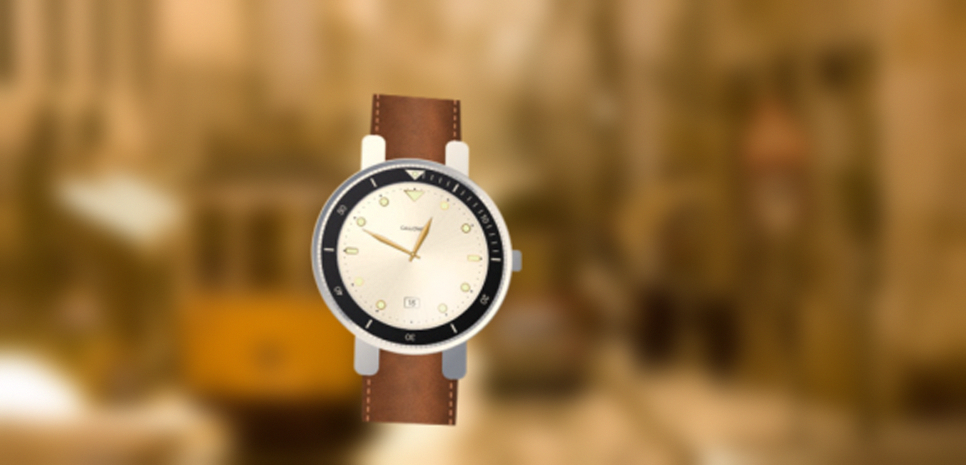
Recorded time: 12:49
